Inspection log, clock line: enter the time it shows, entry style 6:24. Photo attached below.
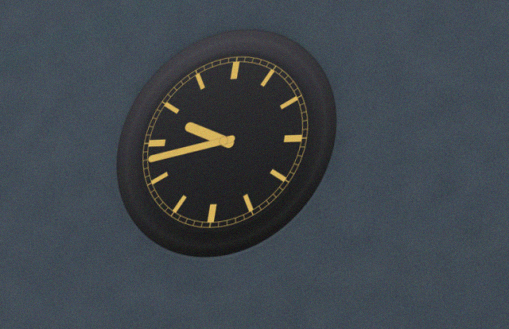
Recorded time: 9:43
